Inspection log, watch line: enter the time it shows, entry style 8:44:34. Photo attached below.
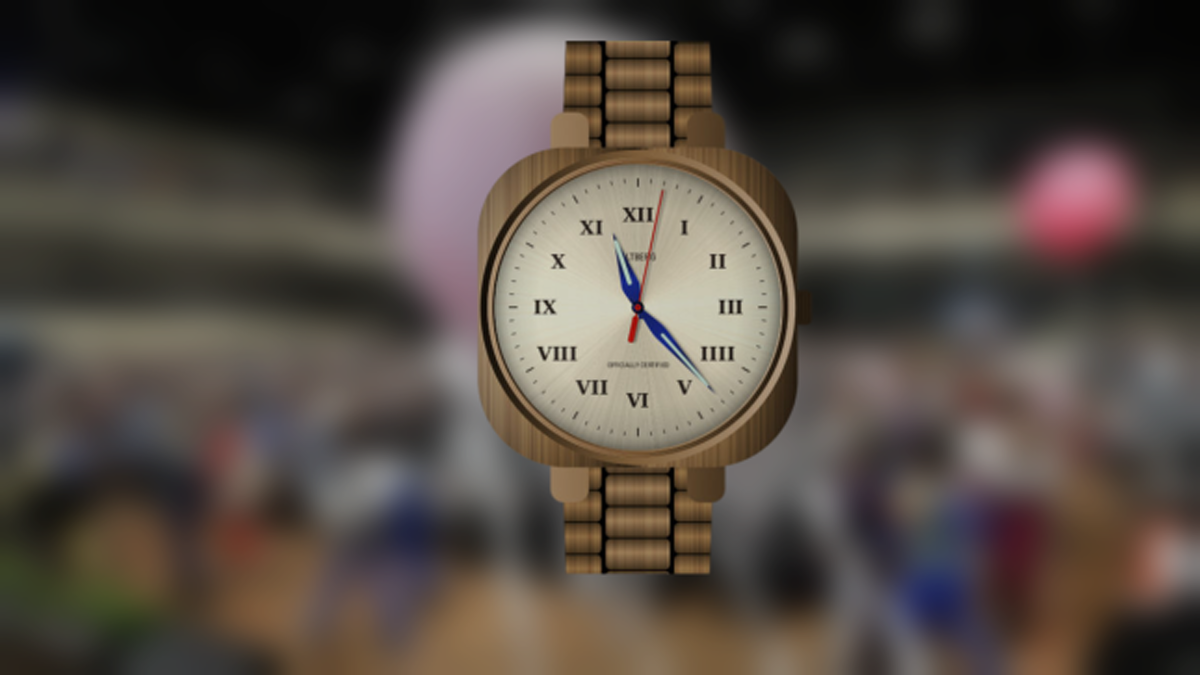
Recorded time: 11:23:02
